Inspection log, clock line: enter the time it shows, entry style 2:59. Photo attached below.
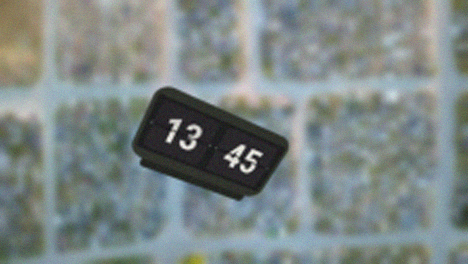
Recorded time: 13:45
